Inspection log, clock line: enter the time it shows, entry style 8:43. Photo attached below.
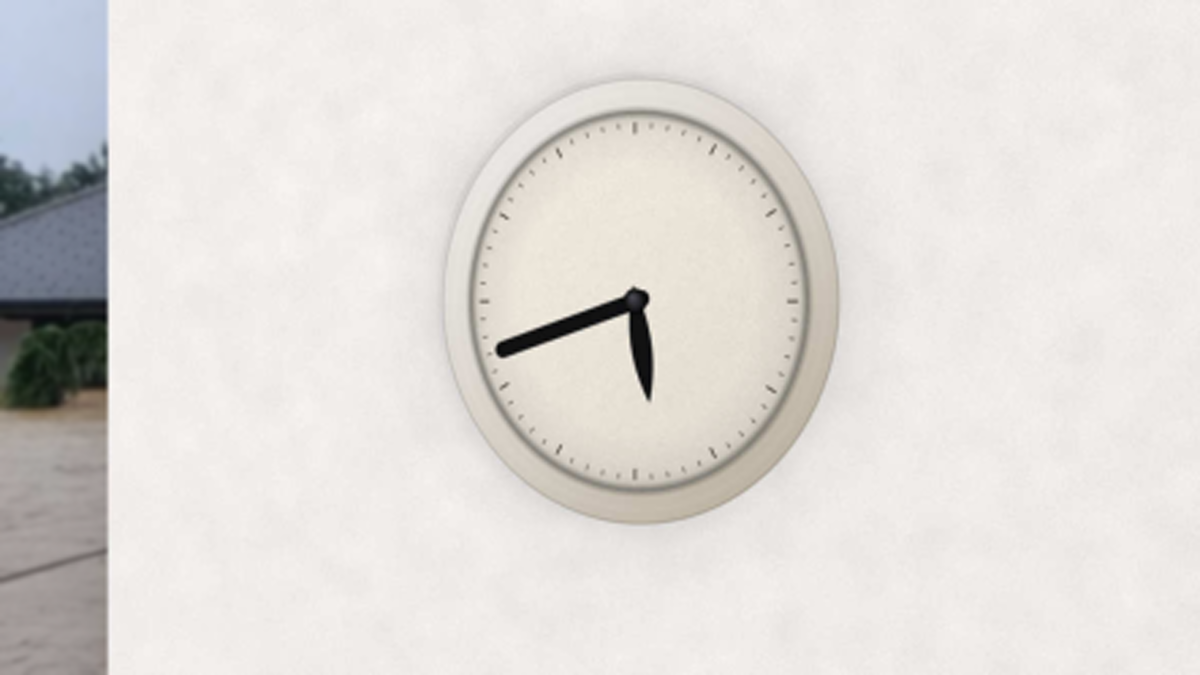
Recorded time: 5:42
